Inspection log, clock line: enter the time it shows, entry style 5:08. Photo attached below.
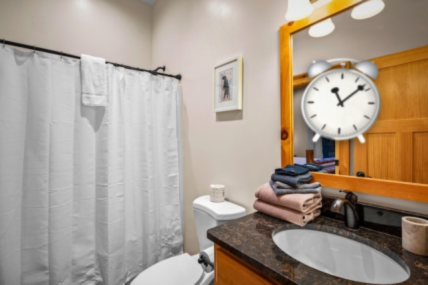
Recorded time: 11:08
